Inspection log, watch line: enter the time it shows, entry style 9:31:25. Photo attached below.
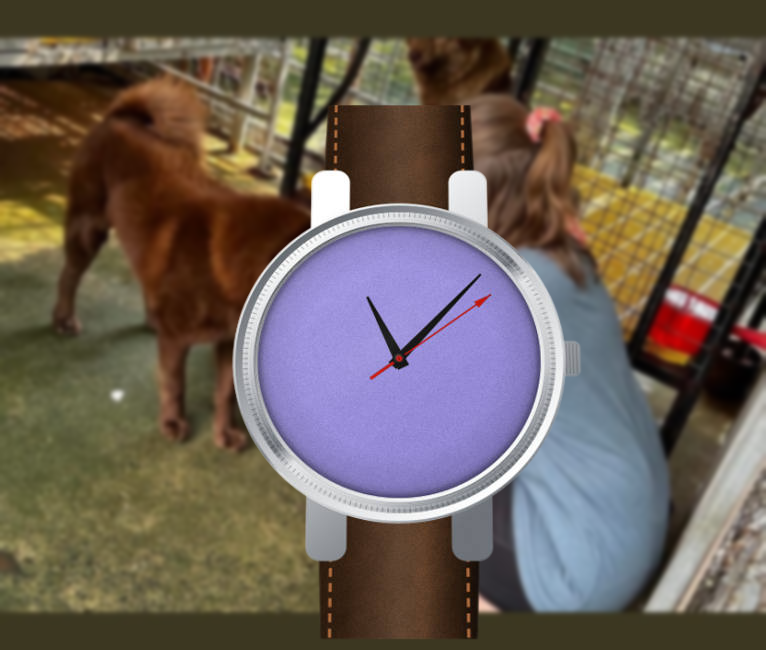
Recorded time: 11:07:09
